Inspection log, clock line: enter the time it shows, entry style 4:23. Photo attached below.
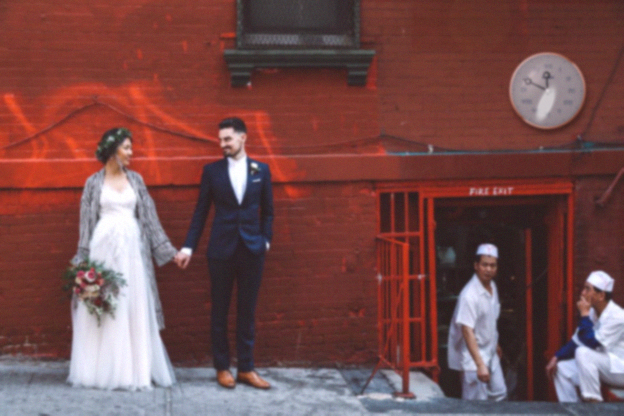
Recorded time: 11:49
